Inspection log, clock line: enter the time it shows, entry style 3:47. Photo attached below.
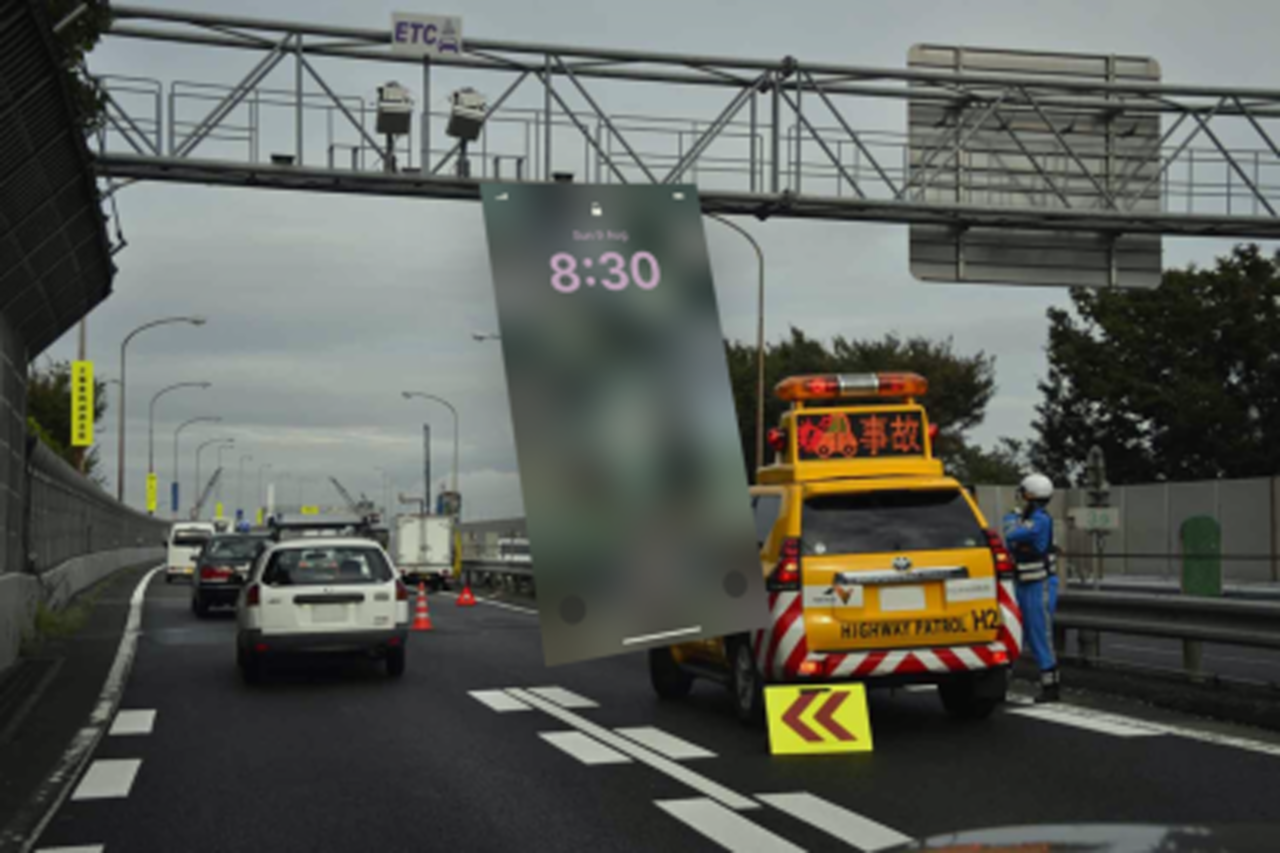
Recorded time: 8:30
